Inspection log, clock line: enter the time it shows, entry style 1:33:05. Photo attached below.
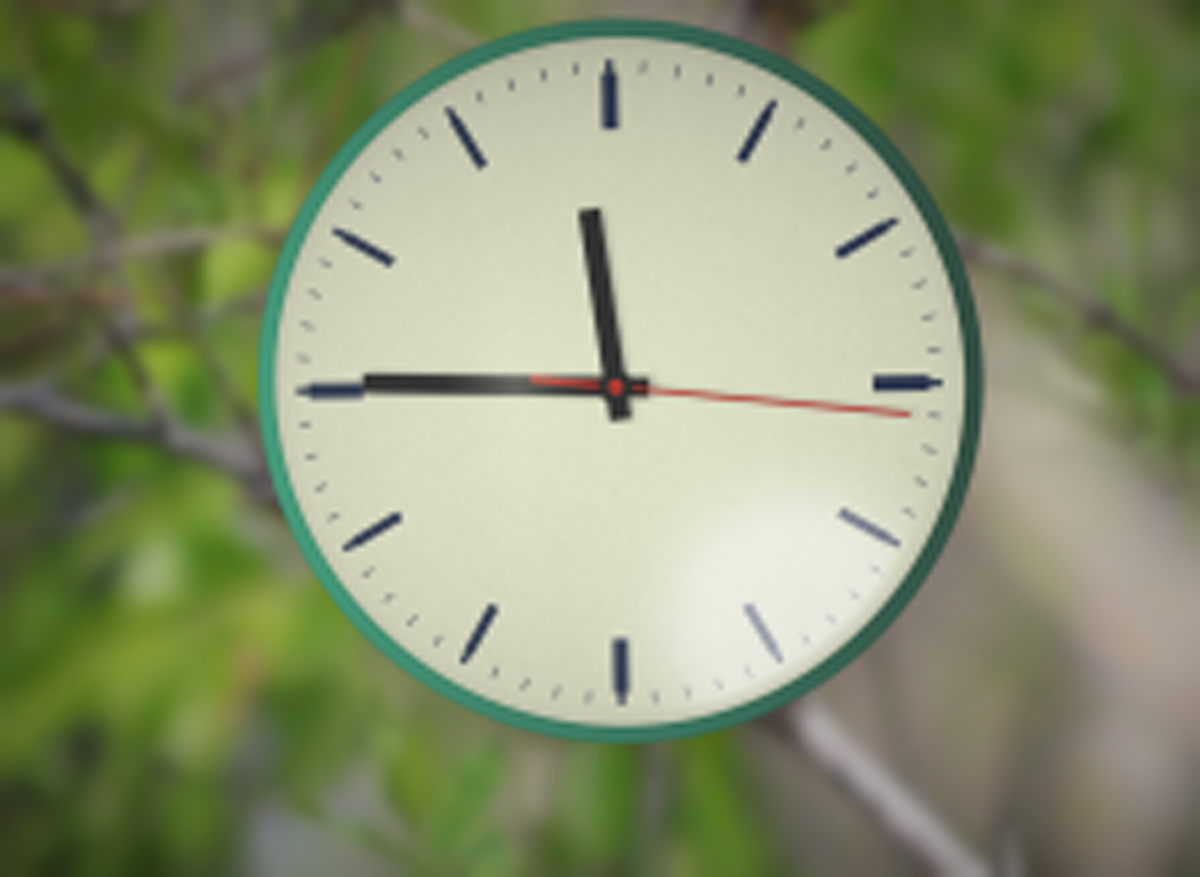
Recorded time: 11:45:16
